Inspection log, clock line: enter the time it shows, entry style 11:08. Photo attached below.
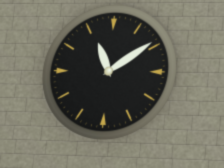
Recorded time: 11:09
